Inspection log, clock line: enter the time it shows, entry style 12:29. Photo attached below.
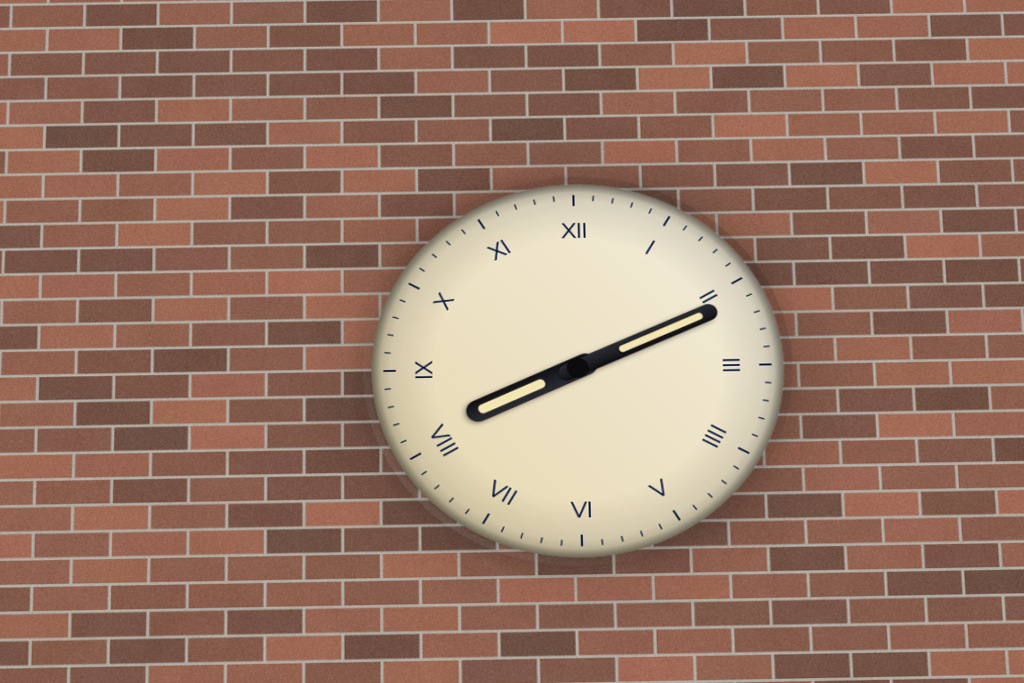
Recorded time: 8:11
